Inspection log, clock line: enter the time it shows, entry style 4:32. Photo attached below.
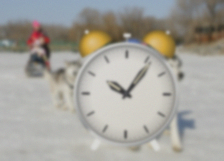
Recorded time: 10:06
